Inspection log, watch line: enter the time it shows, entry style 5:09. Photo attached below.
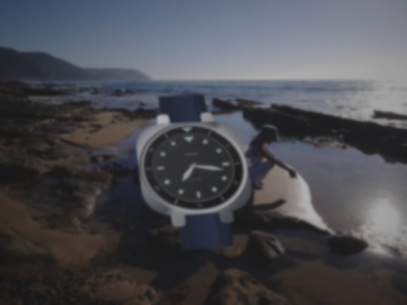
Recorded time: 7:17
